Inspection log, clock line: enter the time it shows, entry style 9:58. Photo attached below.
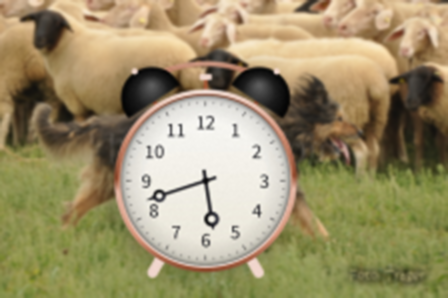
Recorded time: 5:42
